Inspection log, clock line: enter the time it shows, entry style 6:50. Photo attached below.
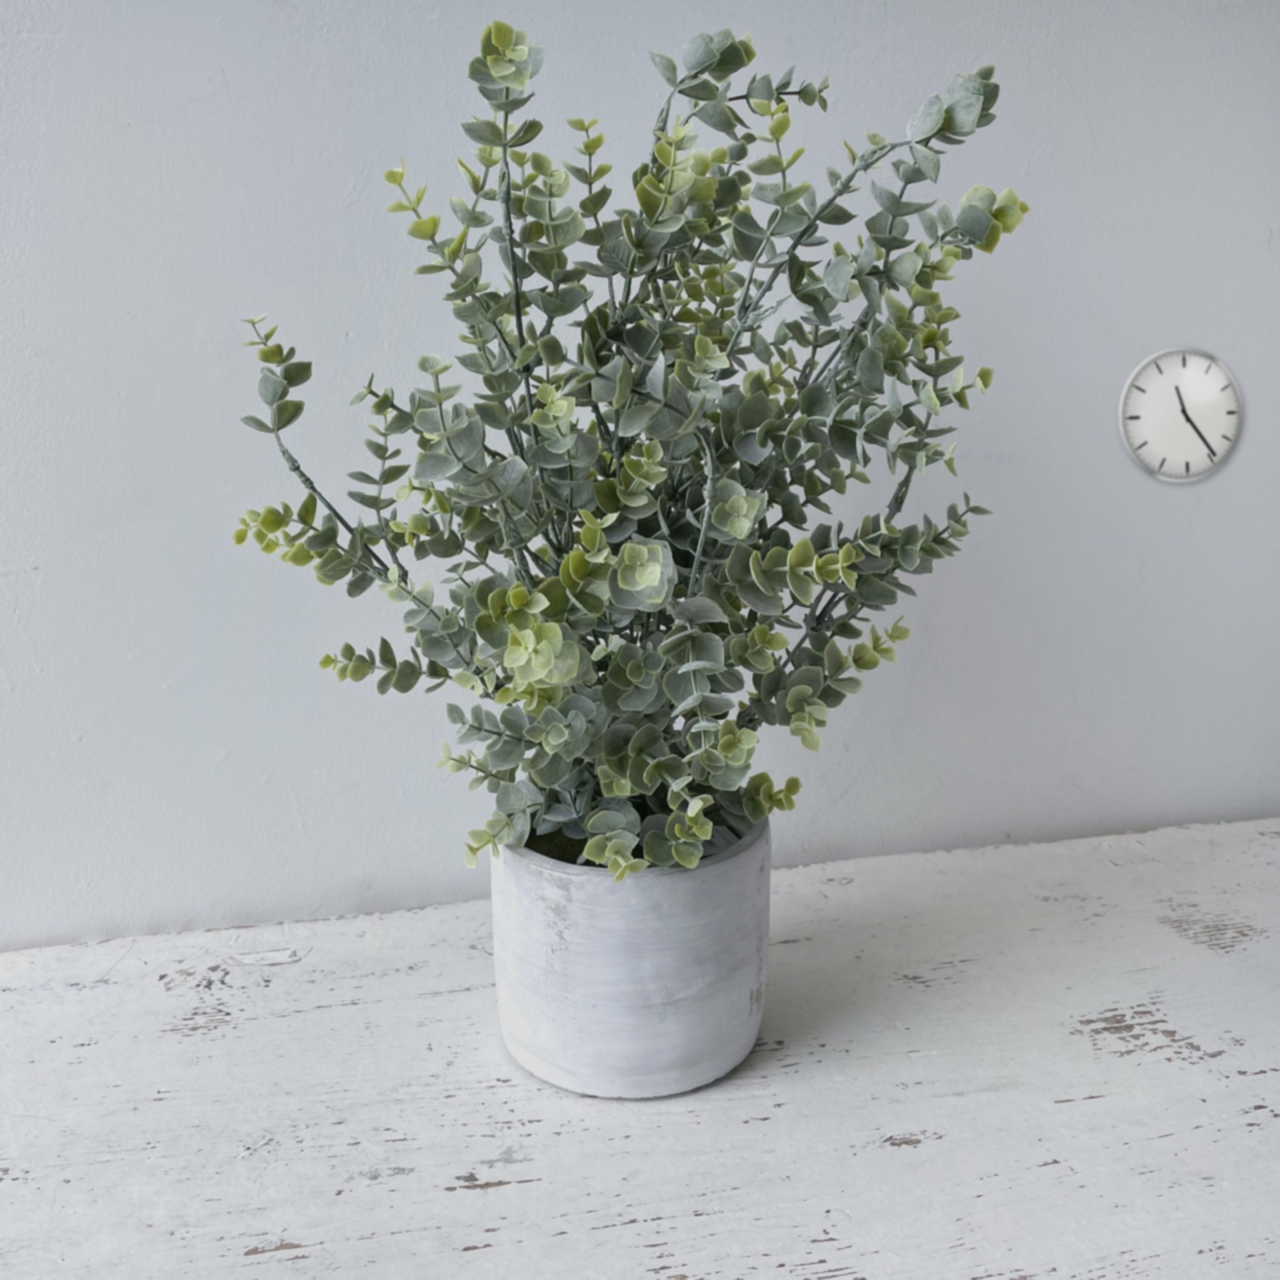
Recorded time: 11:24
